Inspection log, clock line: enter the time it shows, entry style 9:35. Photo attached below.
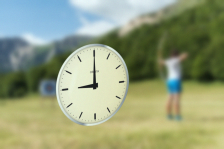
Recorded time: 9:00
